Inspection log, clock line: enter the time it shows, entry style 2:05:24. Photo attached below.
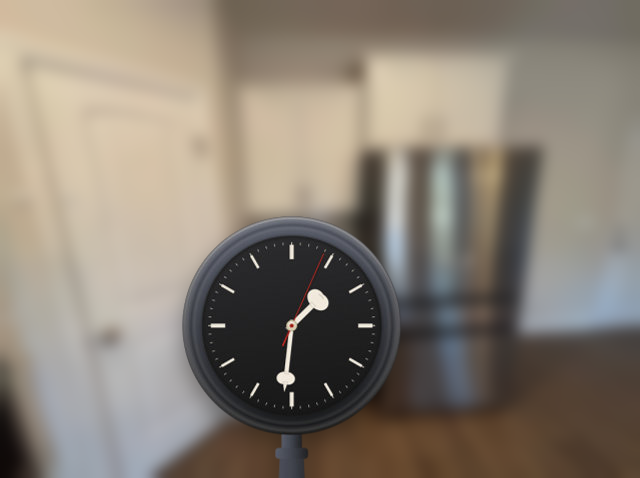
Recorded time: 1:31:04
